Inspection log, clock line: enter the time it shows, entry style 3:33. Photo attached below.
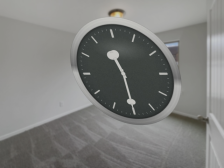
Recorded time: 11:30
